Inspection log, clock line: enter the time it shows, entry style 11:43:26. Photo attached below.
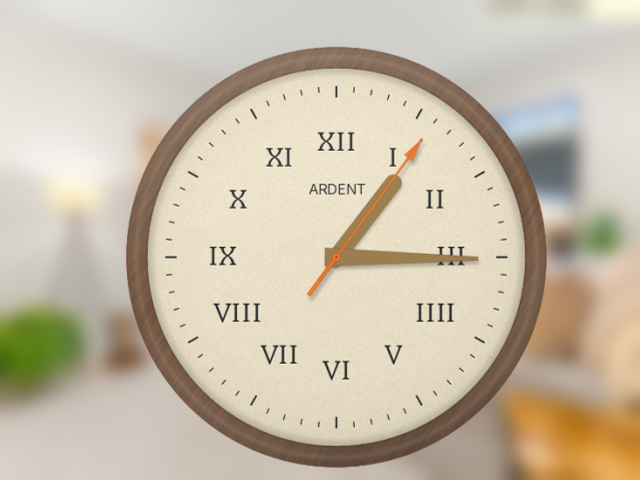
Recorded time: 1:15:06
